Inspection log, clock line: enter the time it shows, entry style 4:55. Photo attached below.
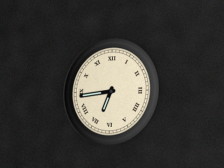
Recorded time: 6:44
